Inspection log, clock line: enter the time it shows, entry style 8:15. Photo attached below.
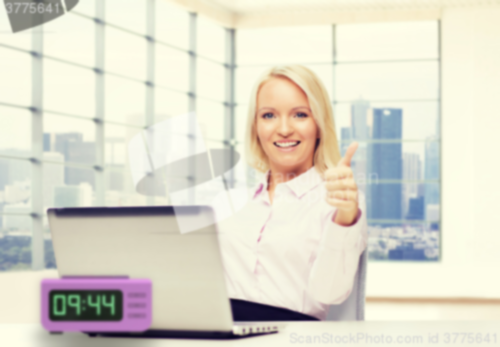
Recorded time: 9:44
